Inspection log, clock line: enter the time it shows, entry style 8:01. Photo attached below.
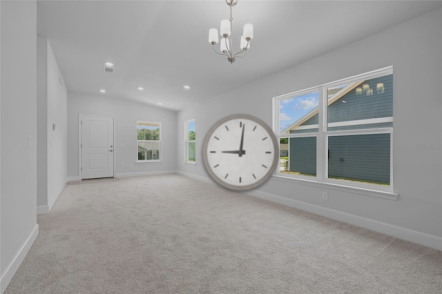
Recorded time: 9:01
